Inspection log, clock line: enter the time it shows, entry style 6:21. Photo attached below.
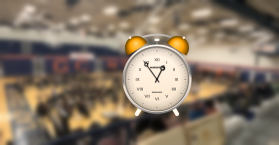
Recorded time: 12:54
